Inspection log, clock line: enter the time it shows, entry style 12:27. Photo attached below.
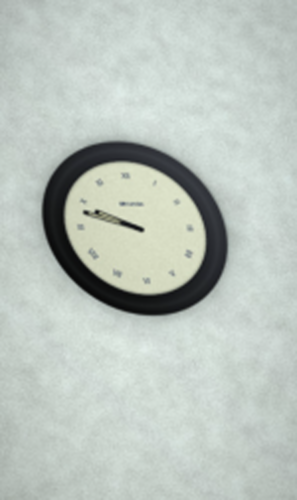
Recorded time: 9:48
